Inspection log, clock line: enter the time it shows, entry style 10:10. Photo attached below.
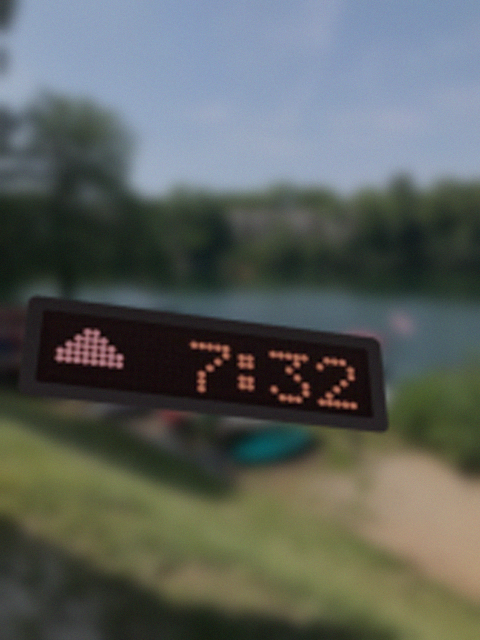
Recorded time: 7:32
